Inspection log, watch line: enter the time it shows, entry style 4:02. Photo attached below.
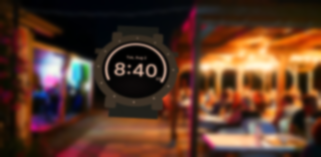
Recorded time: 8:40
